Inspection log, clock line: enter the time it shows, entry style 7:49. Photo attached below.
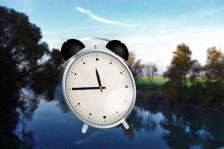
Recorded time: 11:45
